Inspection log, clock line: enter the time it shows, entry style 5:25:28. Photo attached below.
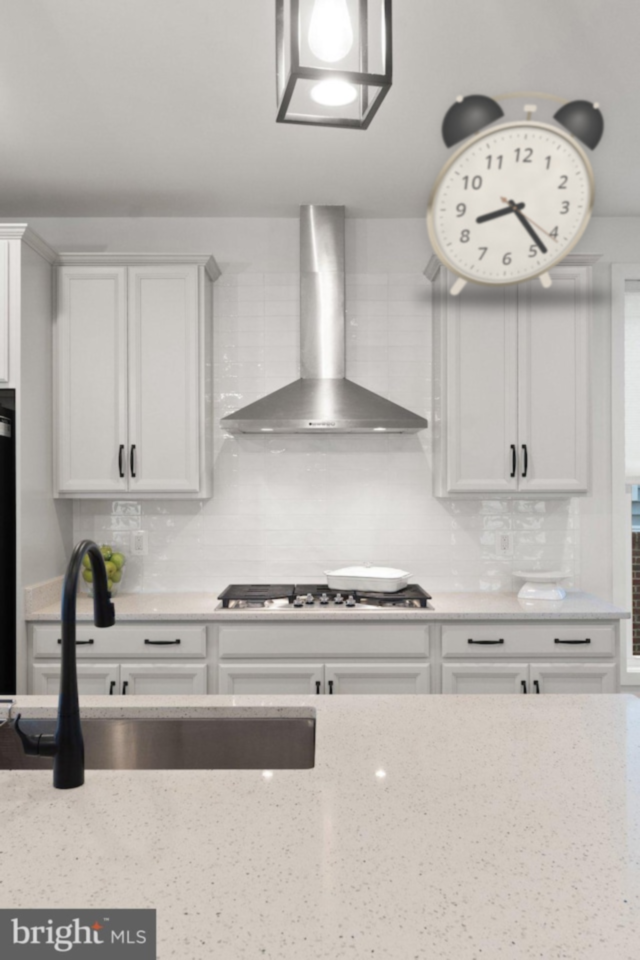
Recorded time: 8:23:21
